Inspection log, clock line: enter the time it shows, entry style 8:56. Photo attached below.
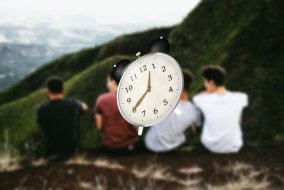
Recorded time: 12:40
